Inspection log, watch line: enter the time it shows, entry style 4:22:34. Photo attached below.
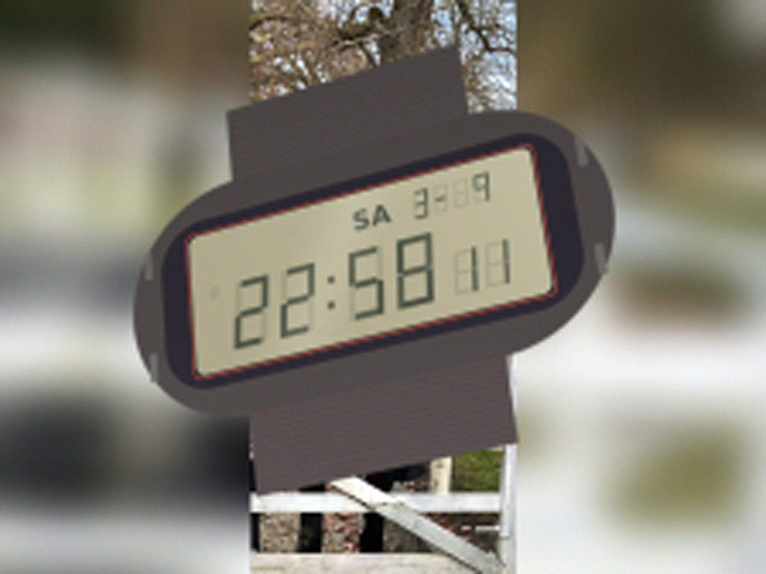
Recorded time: 22:58:11
